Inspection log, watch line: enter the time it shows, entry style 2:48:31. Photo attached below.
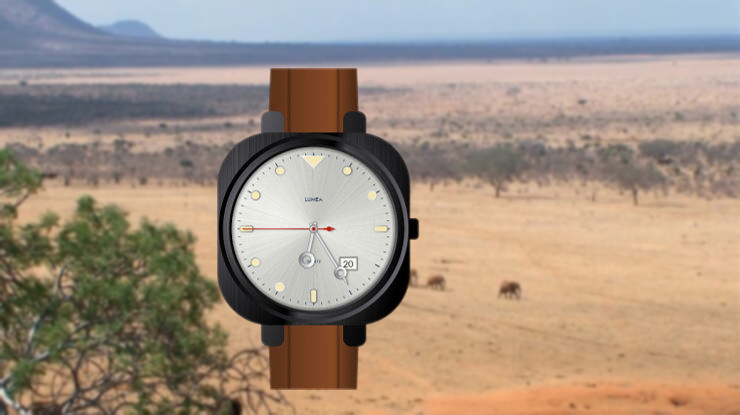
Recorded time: 6:24:45
